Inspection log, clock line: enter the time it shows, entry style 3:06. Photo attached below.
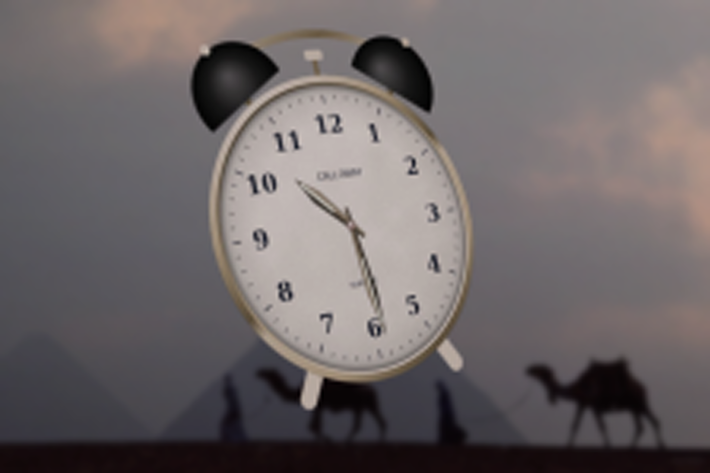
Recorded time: 10:29
